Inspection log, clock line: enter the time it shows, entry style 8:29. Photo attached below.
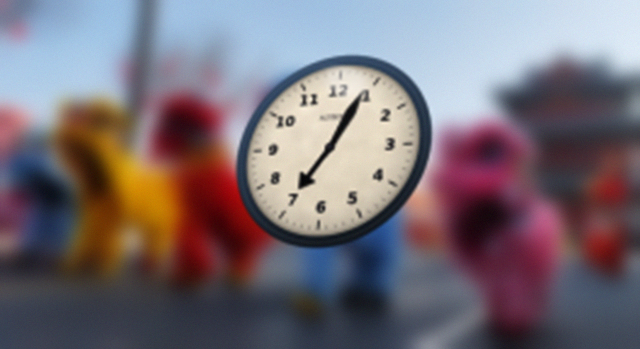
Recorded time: 7:04
